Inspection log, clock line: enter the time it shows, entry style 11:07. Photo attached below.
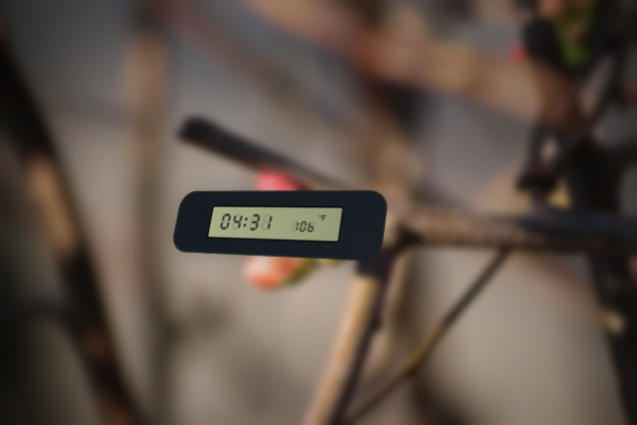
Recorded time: 4:31
